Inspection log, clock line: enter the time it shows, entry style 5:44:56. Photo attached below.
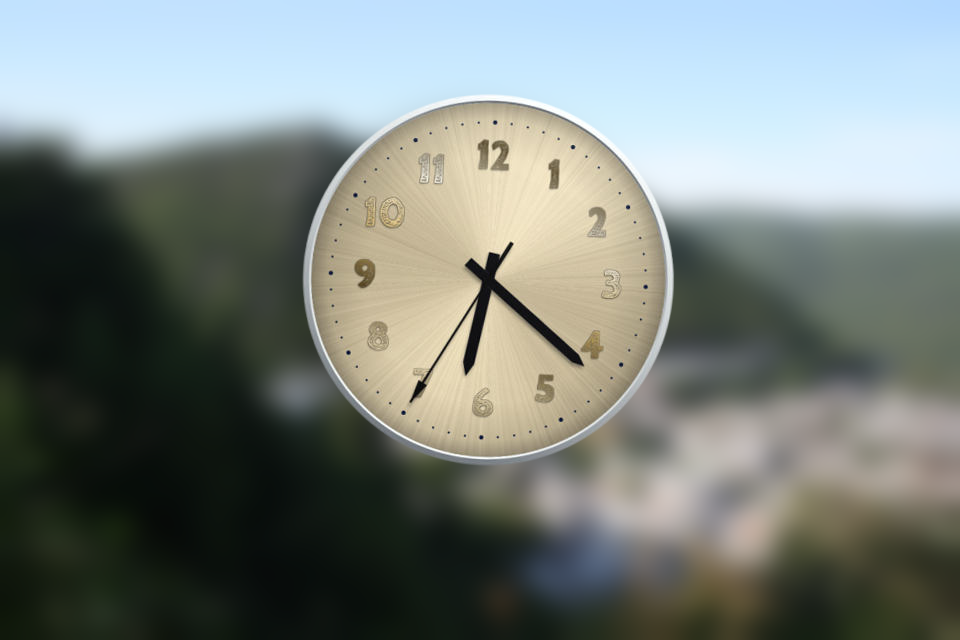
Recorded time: 6:21:35
